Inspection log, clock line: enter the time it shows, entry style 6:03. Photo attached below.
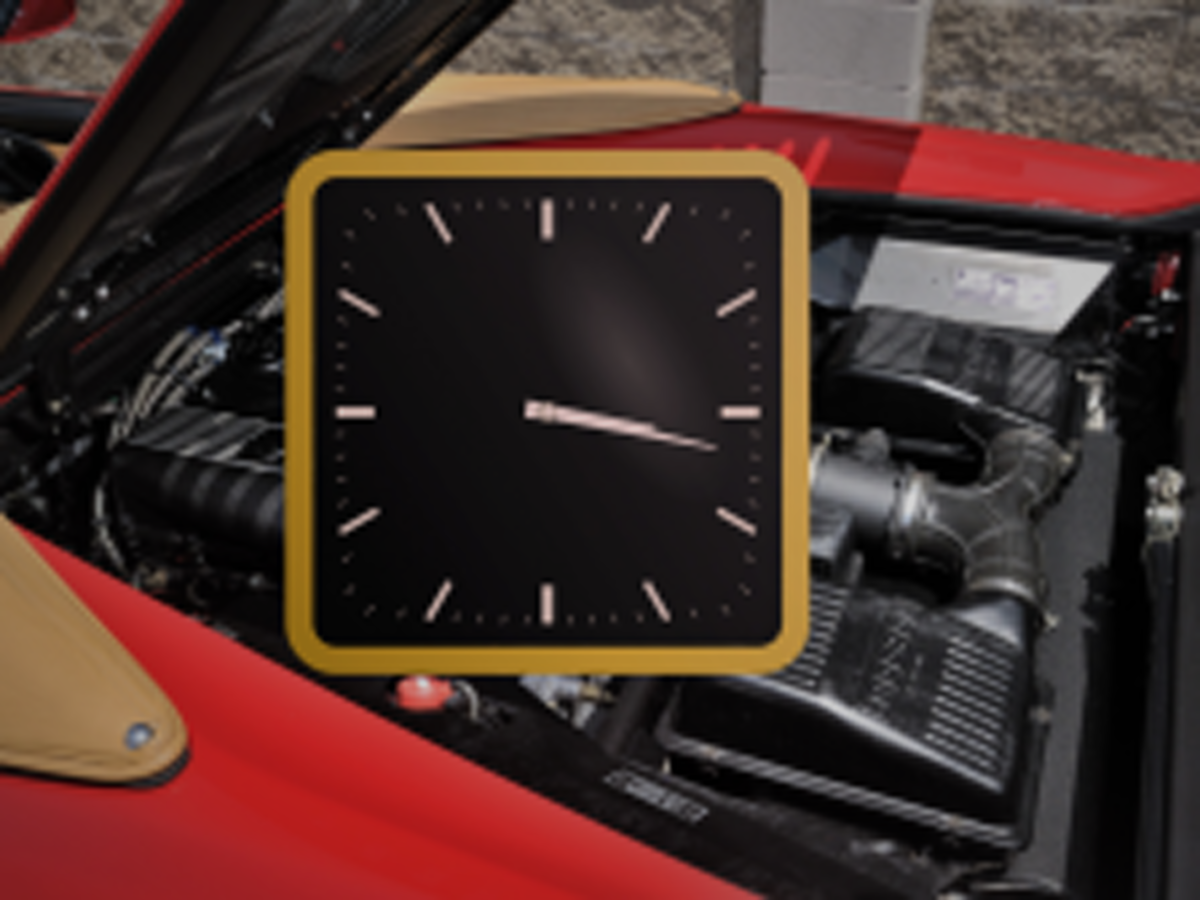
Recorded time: 3:17
